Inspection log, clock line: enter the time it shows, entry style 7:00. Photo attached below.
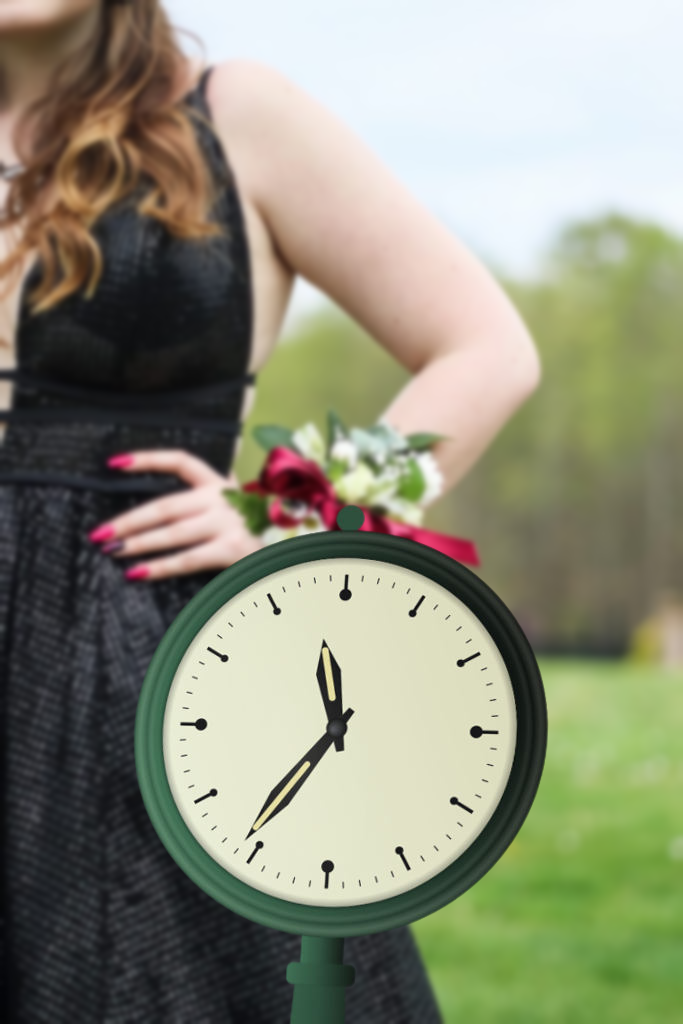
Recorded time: 11:36
